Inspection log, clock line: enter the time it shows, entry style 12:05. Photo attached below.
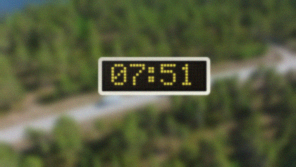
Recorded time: 7:51
